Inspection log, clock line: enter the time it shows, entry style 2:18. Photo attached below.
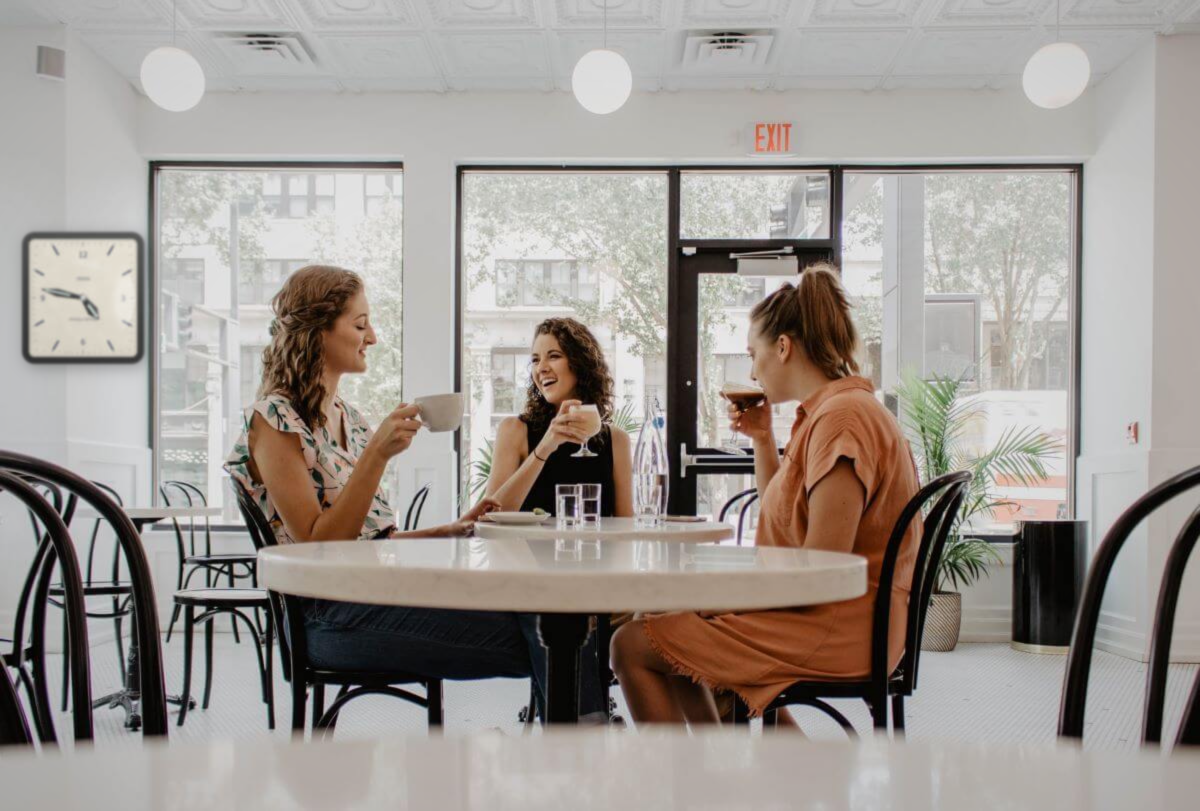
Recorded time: 4:47
